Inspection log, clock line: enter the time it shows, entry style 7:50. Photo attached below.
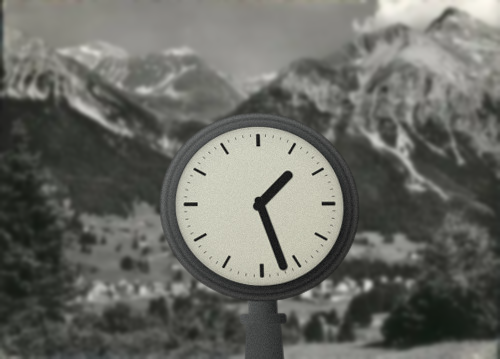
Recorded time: 1:27
